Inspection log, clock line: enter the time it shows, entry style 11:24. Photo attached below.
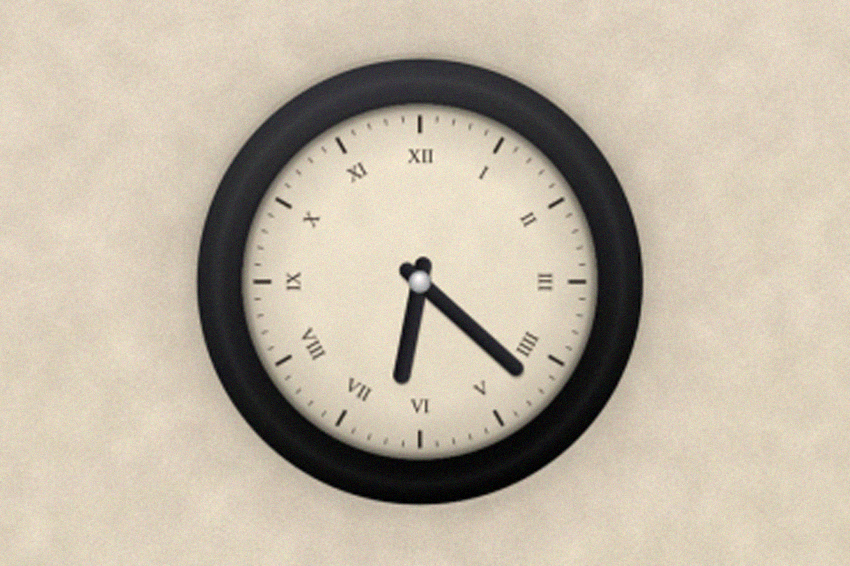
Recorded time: 6:22
